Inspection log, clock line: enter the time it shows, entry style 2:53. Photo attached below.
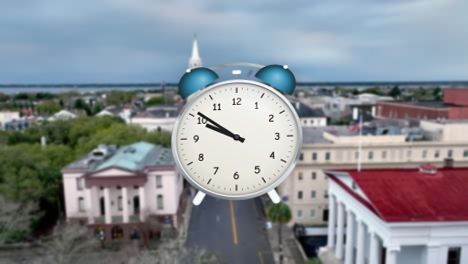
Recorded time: 9:51
